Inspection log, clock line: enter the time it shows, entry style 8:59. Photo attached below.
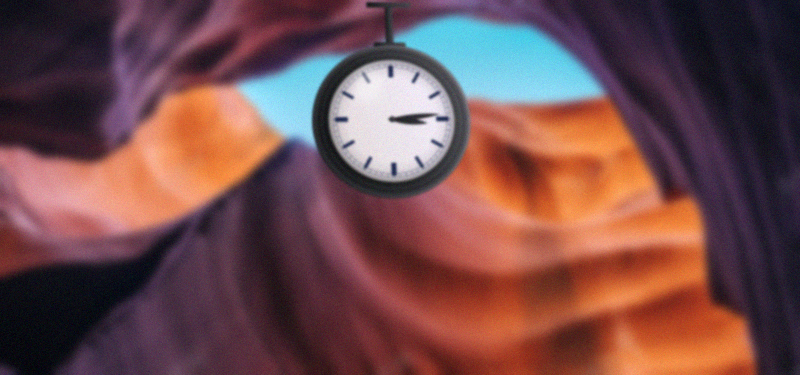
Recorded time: 3:14
